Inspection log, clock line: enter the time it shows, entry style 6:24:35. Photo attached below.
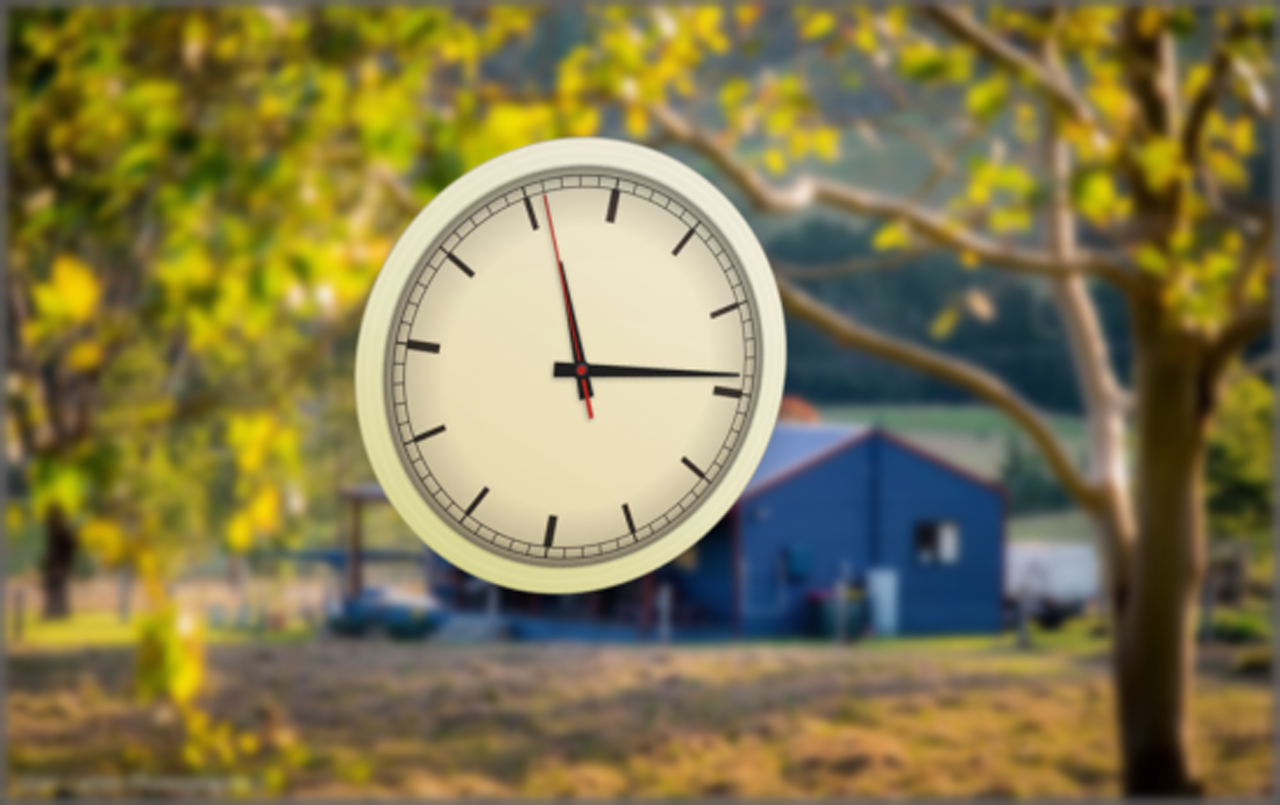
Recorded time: 11:13:56
